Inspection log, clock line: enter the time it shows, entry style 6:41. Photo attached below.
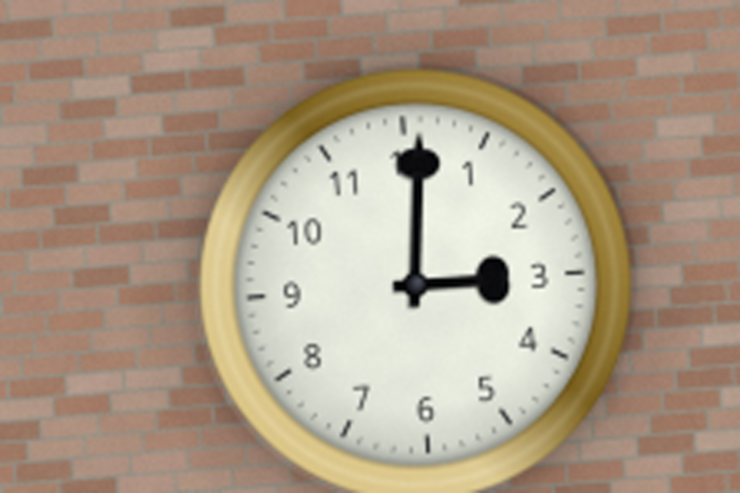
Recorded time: 3:01
